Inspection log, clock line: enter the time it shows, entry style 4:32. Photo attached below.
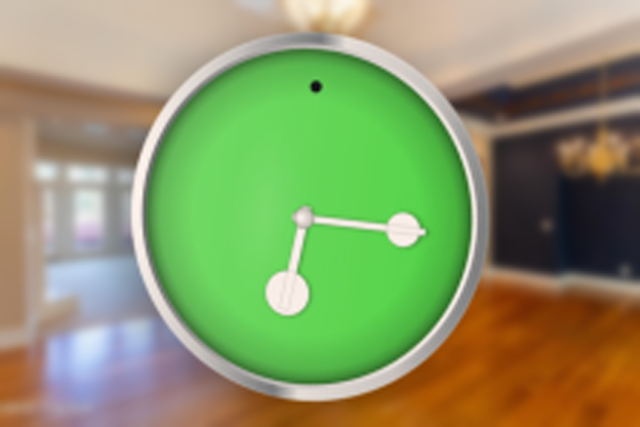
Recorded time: 6:15
